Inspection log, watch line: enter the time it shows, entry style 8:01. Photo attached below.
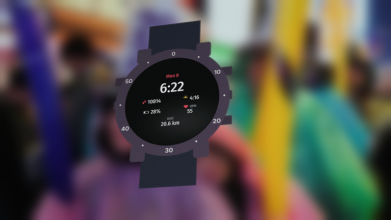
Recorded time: 6:22
